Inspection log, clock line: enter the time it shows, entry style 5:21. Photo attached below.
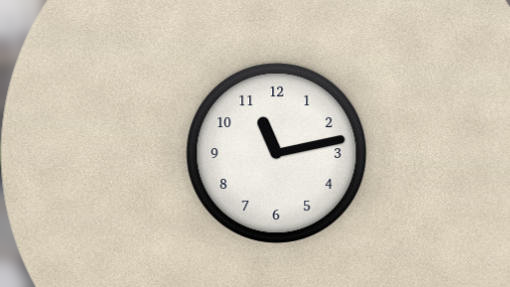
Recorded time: 11:13
